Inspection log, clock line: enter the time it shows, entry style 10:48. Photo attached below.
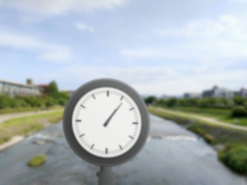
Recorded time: 1:06
